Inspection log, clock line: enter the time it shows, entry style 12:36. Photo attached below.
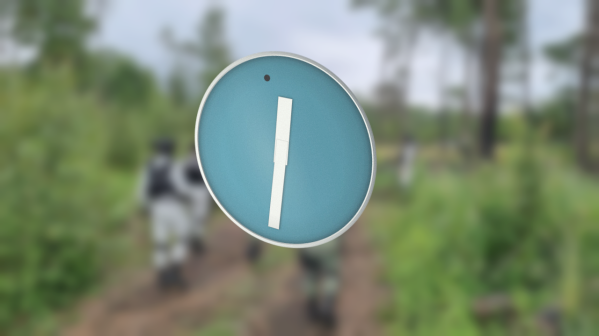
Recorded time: 12:33
